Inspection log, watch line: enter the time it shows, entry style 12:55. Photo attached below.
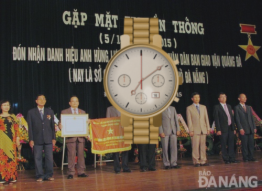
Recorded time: 7:09
